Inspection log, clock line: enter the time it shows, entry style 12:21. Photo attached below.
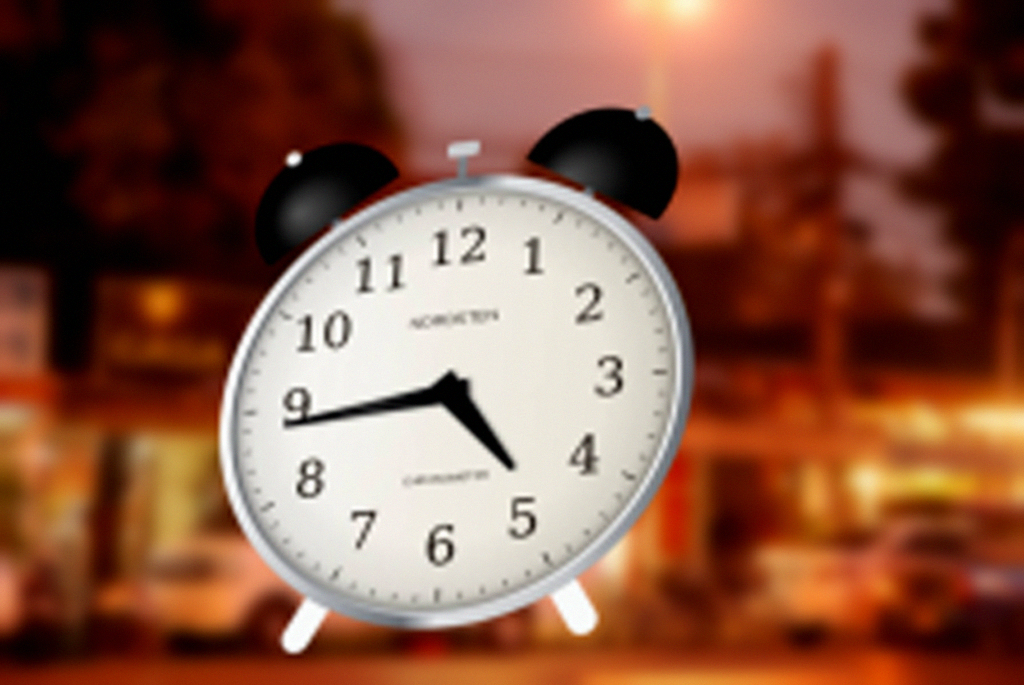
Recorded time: 4:44
